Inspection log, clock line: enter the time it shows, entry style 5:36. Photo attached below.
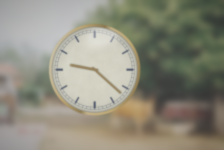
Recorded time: 9:22
